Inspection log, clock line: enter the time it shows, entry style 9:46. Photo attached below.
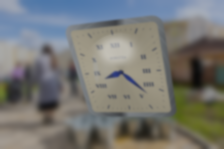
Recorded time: 8:23
